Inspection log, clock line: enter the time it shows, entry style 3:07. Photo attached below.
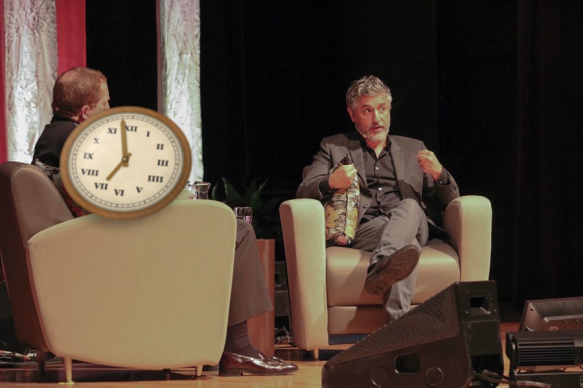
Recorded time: 6:58
